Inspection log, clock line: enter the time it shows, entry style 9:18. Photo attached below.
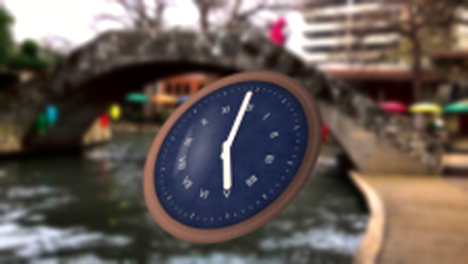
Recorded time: 4:59
